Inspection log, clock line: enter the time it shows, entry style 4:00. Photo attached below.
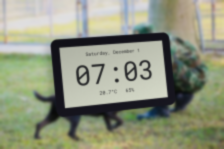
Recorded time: 7:03
